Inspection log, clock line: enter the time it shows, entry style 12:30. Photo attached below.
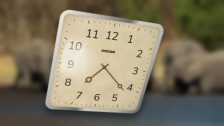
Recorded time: 7:22
